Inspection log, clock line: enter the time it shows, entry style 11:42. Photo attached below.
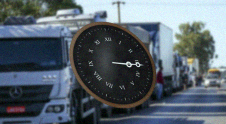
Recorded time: 3:16
